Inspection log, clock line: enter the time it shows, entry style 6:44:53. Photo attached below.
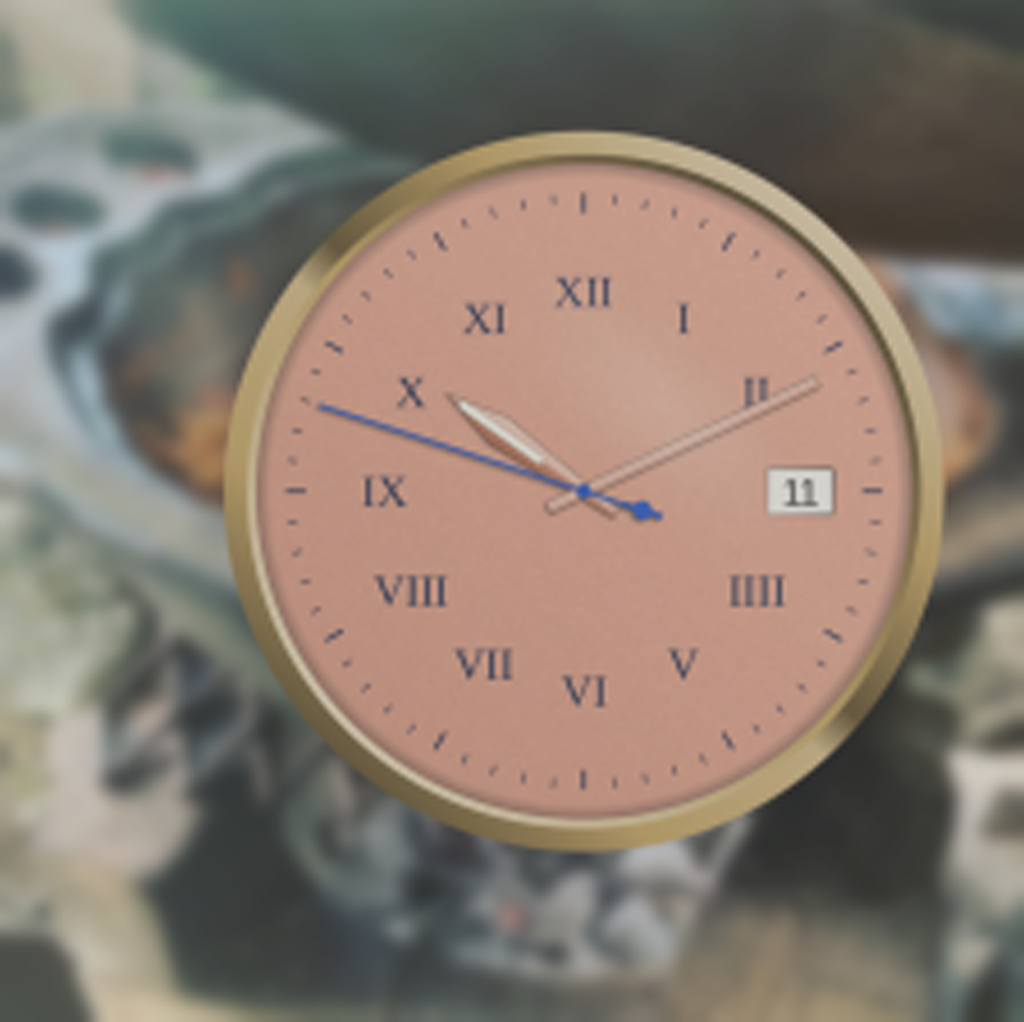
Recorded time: 10:10:48
